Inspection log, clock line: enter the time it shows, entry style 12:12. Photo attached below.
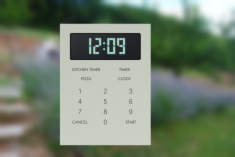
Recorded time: 12:09
